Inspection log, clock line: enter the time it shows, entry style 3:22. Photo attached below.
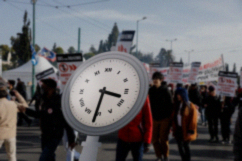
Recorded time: 3:31
